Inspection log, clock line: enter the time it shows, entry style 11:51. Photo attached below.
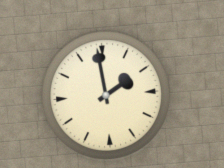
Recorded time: 1:59
